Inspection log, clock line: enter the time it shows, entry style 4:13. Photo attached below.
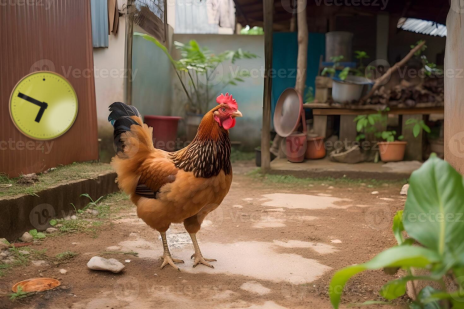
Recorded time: 6:49
